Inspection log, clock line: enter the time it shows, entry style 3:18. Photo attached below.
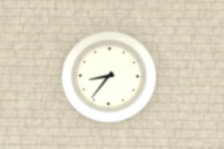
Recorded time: 8:36
